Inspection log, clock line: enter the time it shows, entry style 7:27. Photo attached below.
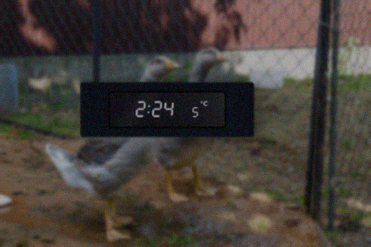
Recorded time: 2:24
